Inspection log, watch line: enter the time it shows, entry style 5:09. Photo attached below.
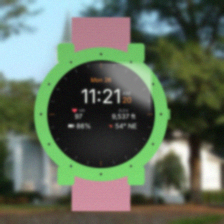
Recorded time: 11:21
